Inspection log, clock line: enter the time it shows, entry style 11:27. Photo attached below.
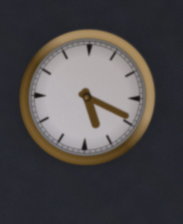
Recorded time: 5:19
